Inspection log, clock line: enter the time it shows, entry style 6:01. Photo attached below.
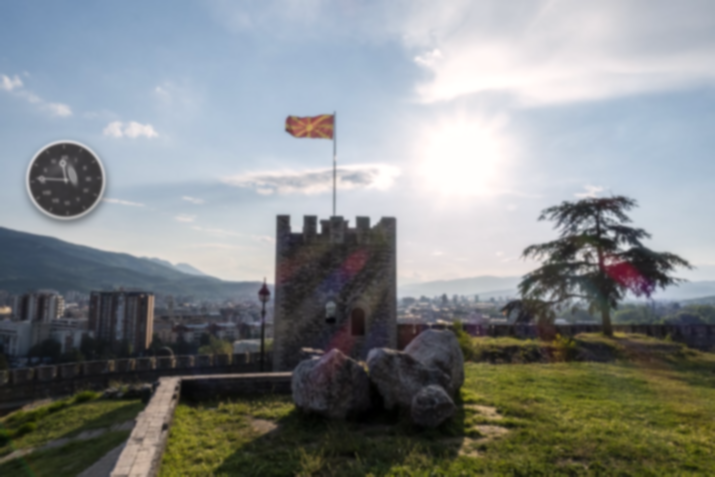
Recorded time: 11:46
